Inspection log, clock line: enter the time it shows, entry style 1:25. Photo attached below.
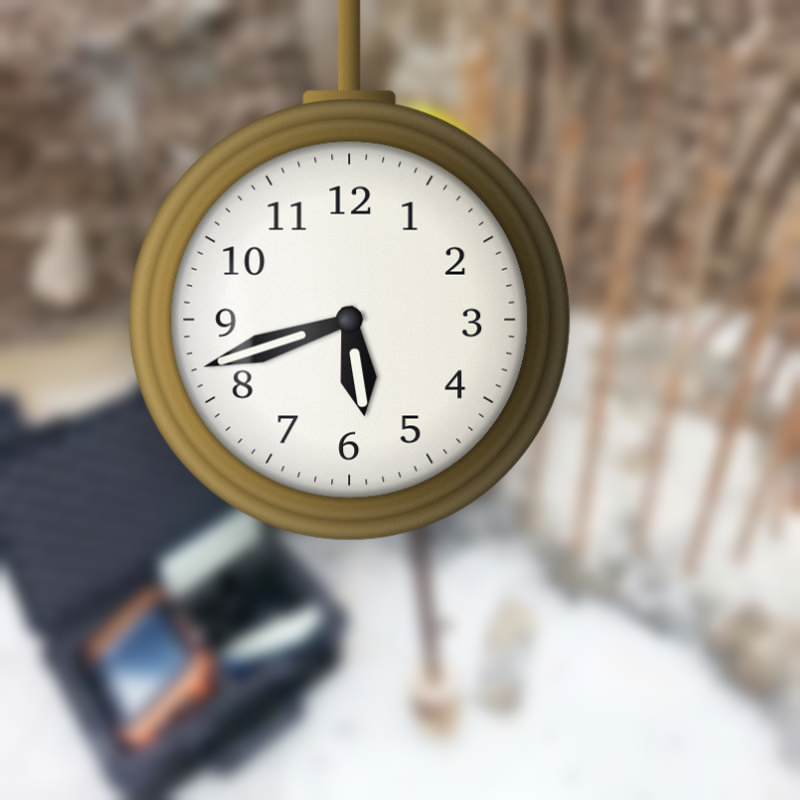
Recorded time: 5:42
